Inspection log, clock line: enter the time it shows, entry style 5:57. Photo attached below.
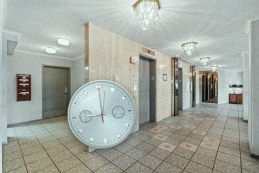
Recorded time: 9:02
